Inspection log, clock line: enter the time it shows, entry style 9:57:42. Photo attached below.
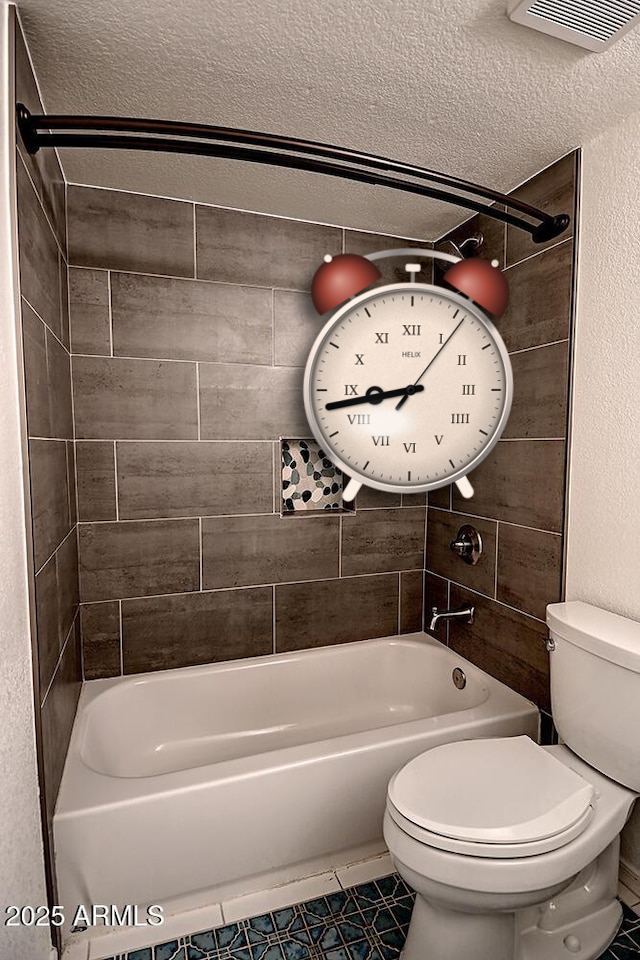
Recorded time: 8:43:06
